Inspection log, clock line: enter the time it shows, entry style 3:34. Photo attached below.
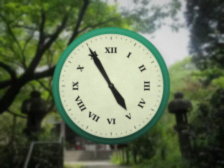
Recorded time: 4:55
